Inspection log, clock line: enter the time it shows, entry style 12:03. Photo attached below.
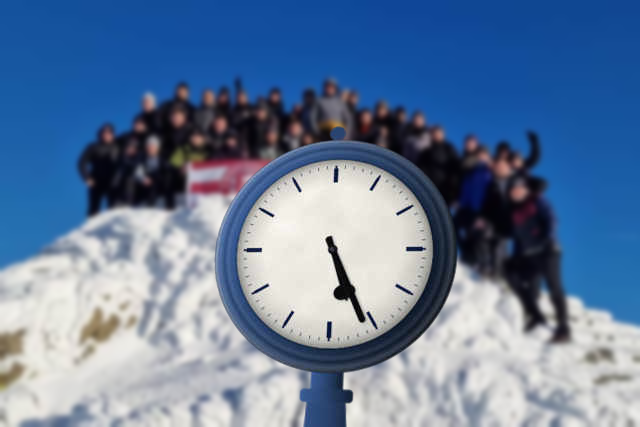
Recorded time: 5:26
